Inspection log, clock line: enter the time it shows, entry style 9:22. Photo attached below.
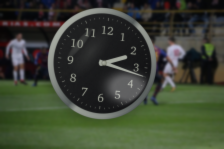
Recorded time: 2:17
